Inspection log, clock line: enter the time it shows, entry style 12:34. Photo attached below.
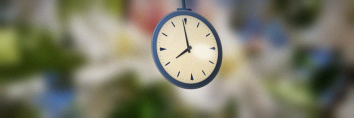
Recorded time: 7:59
